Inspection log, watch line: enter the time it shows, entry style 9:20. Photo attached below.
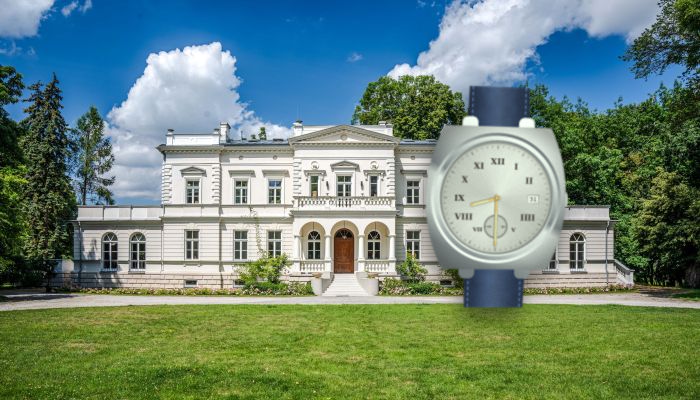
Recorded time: 8:30
